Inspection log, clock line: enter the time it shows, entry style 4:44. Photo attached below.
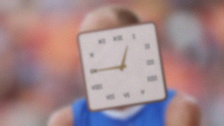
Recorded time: 12:45
